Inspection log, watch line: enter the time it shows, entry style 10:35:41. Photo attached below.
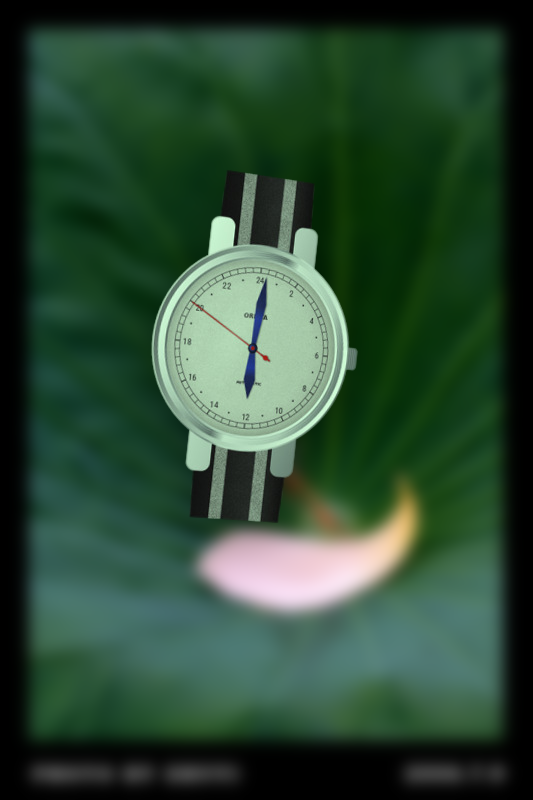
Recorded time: 12:00:50
